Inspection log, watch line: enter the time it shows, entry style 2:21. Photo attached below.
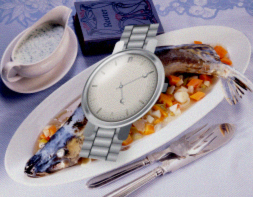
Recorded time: 5:10
